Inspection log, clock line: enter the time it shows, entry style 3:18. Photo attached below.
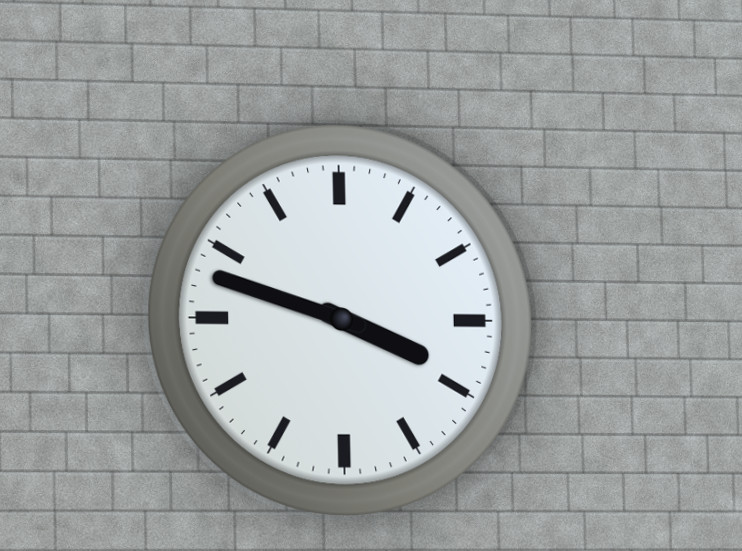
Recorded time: 3:48
